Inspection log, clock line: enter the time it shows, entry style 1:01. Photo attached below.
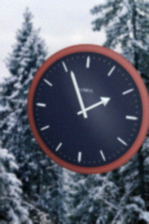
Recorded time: 1:56
